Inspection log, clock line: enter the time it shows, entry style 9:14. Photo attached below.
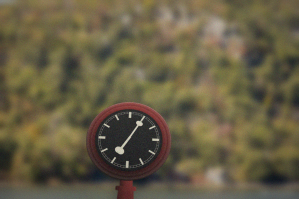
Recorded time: 7:05
